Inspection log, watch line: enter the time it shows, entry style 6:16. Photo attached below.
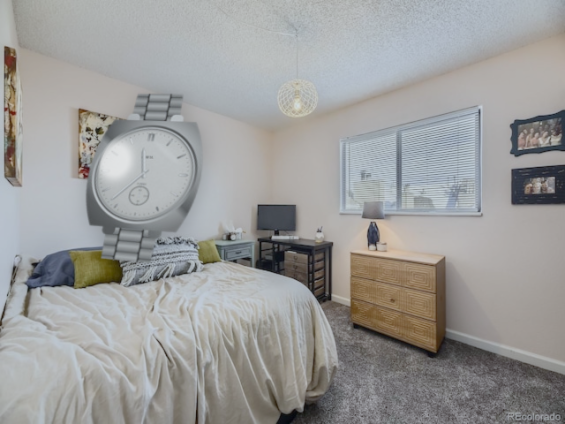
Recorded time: 11:37
